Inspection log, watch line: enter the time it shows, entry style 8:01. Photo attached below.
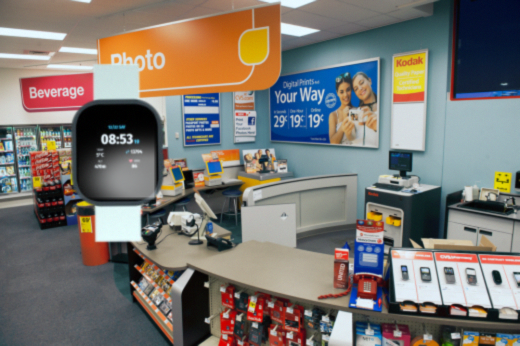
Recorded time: 8:53
